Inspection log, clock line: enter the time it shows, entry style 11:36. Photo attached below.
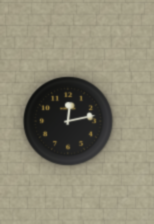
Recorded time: 12:13
